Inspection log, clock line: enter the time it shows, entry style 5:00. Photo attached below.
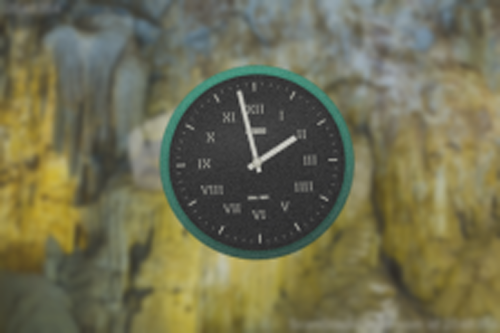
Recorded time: 1:58
